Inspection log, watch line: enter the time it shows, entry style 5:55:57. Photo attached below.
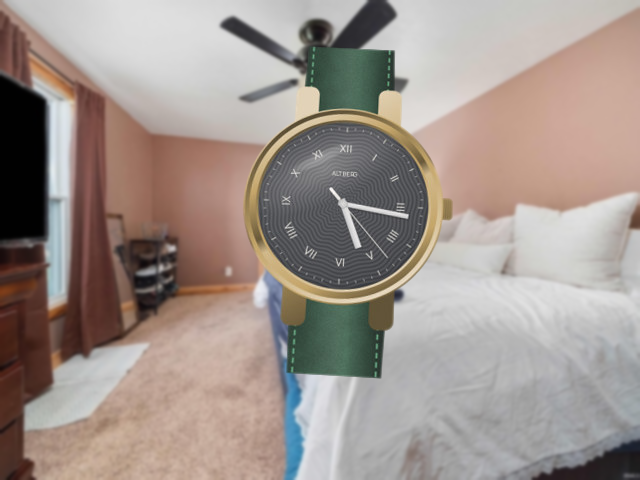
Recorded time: 5:16:23
